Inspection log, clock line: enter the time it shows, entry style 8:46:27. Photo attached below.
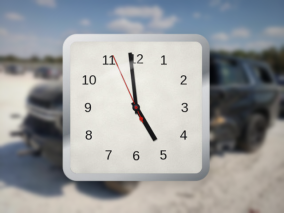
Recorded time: 4:58:56
